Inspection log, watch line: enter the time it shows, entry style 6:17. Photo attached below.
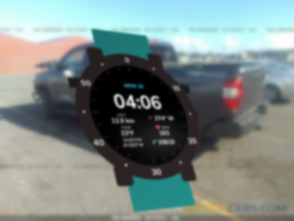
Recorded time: 4:06
